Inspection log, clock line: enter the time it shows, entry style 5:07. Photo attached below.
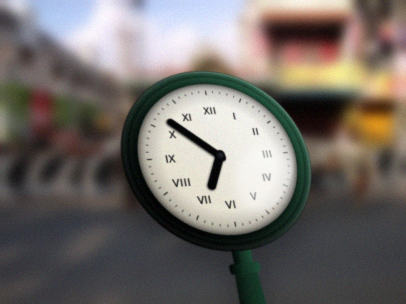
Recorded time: 6:52
